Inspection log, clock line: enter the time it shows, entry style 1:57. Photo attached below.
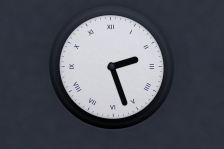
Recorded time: 2:27
